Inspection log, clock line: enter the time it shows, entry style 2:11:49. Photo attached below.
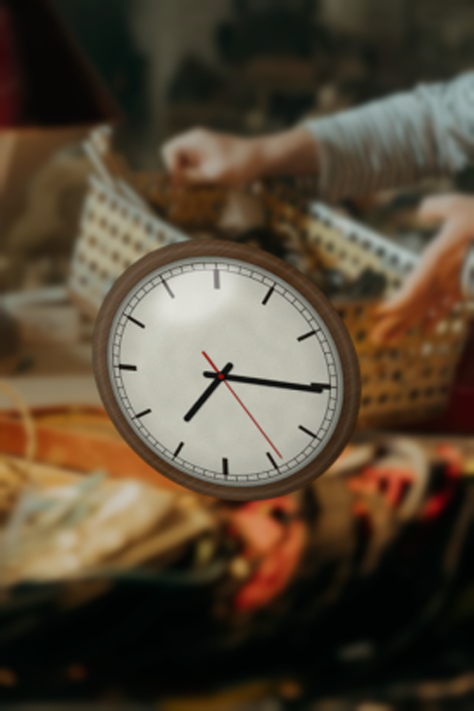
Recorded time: 7:15:24
